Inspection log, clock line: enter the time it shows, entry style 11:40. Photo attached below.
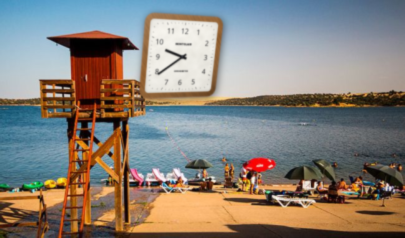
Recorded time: 9:39
